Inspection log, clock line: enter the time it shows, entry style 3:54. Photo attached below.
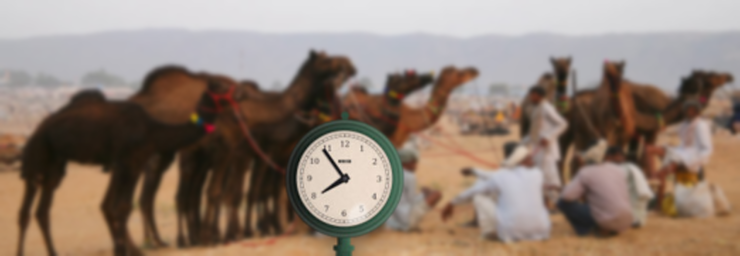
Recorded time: 7:54
